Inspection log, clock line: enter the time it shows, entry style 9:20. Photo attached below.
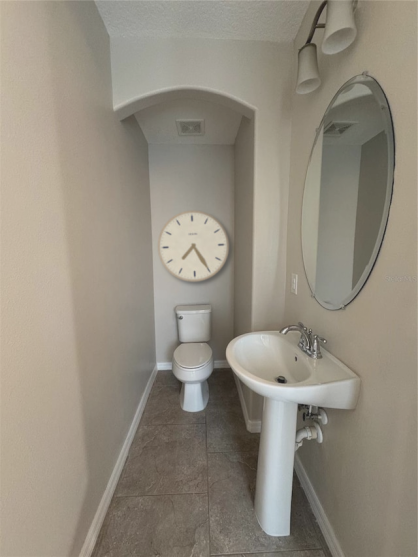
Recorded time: 7:25
